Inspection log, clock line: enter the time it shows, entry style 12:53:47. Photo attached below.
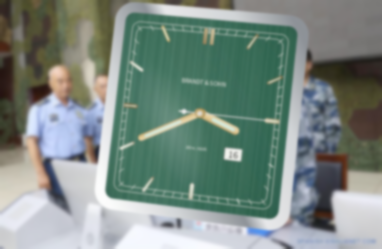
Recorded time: 3:40:15
